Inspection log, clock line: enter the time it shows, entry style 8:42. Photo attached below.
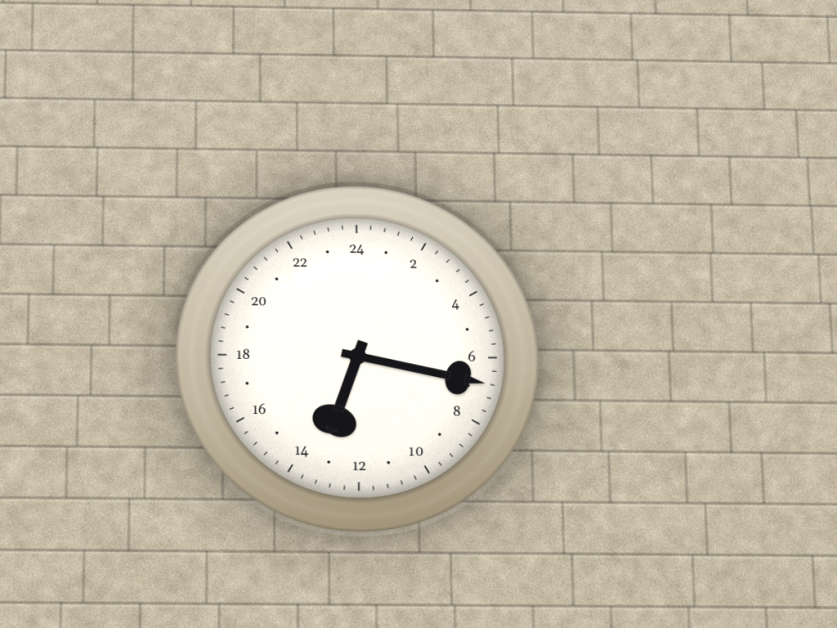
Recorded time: 13:17
